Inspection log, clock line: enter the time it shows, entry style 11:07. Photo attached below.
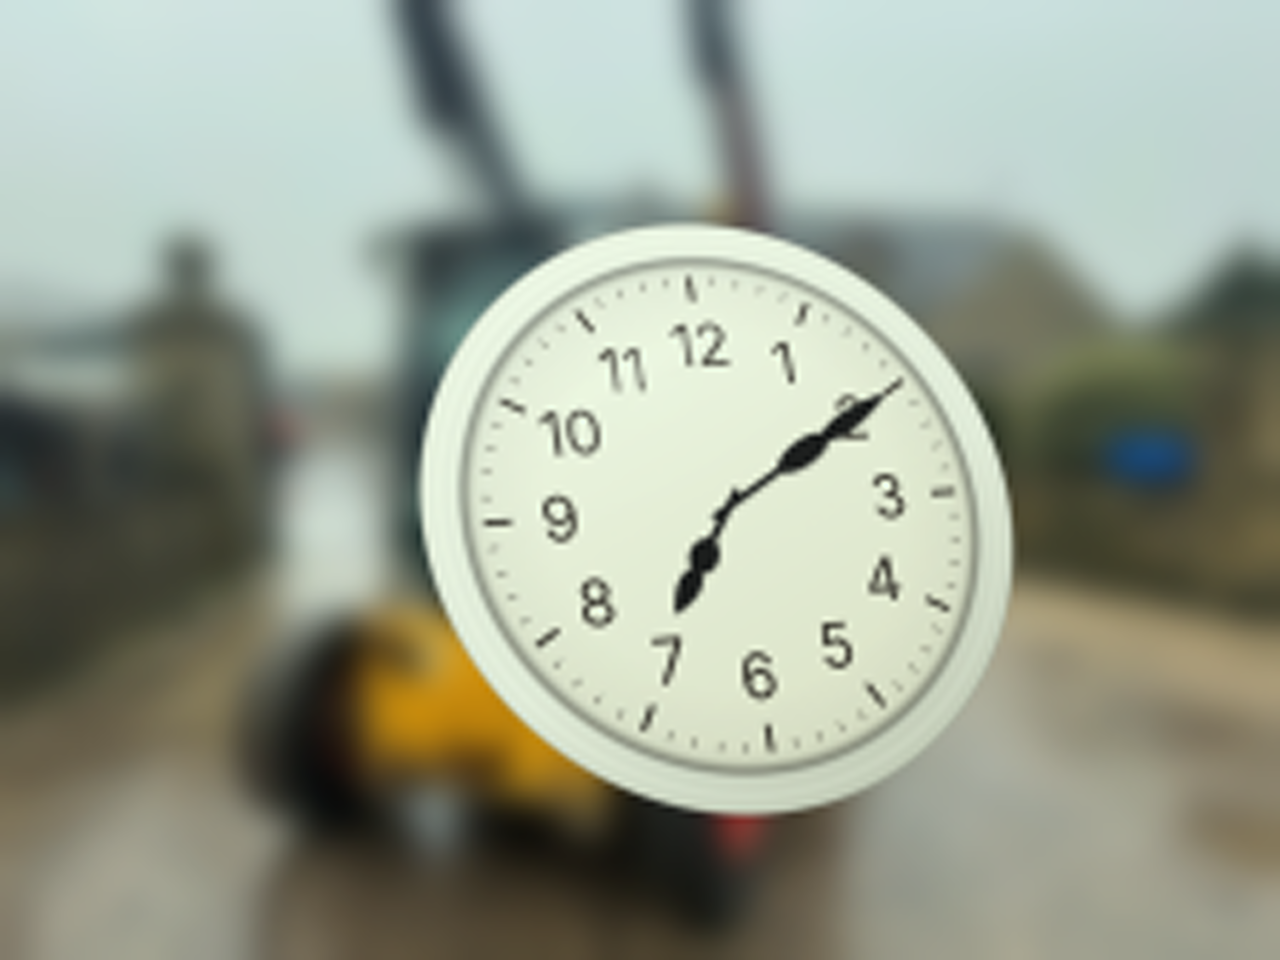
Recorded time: 7:10
